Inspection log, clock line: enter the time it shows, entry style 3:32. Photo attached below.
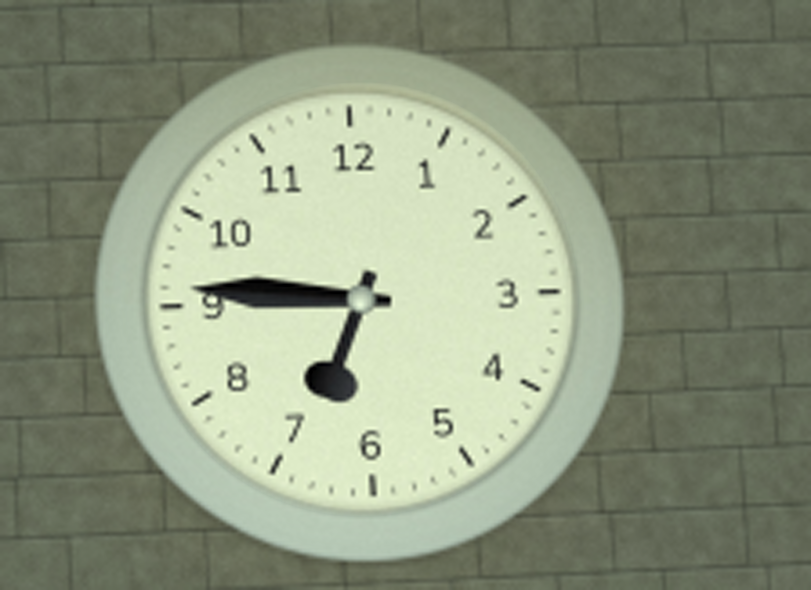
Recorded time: 6:46
